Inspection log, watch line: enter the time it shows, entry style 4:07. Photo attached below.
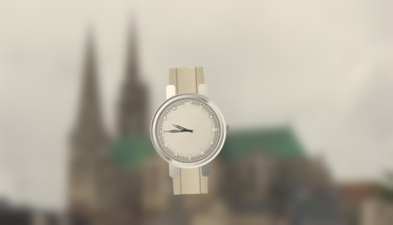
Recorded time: 9:45
